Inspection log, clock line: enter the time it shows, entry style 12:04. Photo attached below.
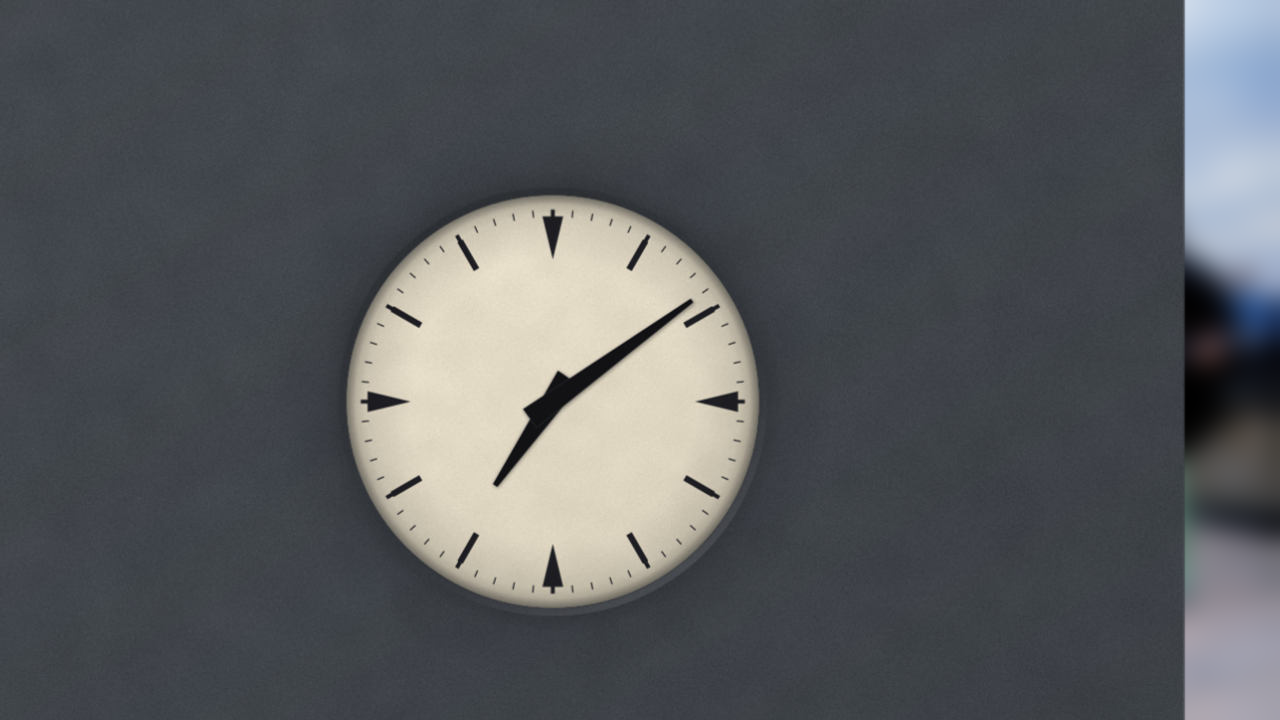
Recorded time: 7:09
